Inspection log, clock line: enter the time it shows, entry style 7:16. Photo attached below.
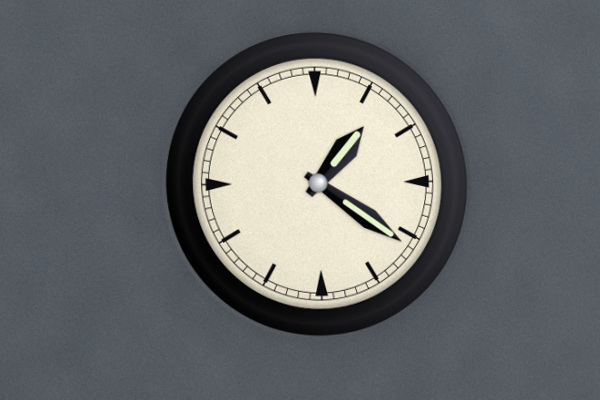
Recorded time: 1:21
